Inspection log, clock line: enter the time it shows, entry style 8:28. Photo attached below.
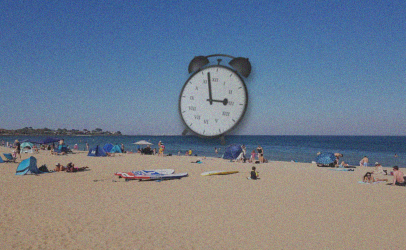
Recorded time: 2:57
